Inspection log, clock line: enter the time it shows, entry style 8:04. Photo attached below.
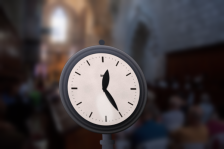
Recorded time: 12:25
